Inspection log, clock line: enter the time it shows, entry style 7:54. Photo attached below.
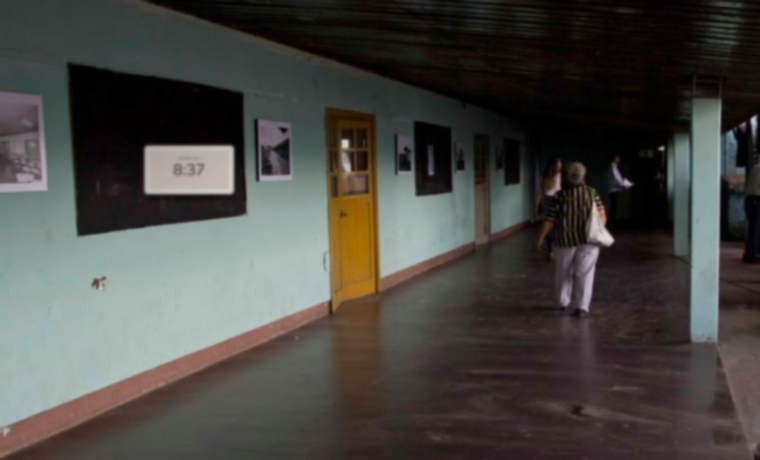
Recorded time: 8:37
